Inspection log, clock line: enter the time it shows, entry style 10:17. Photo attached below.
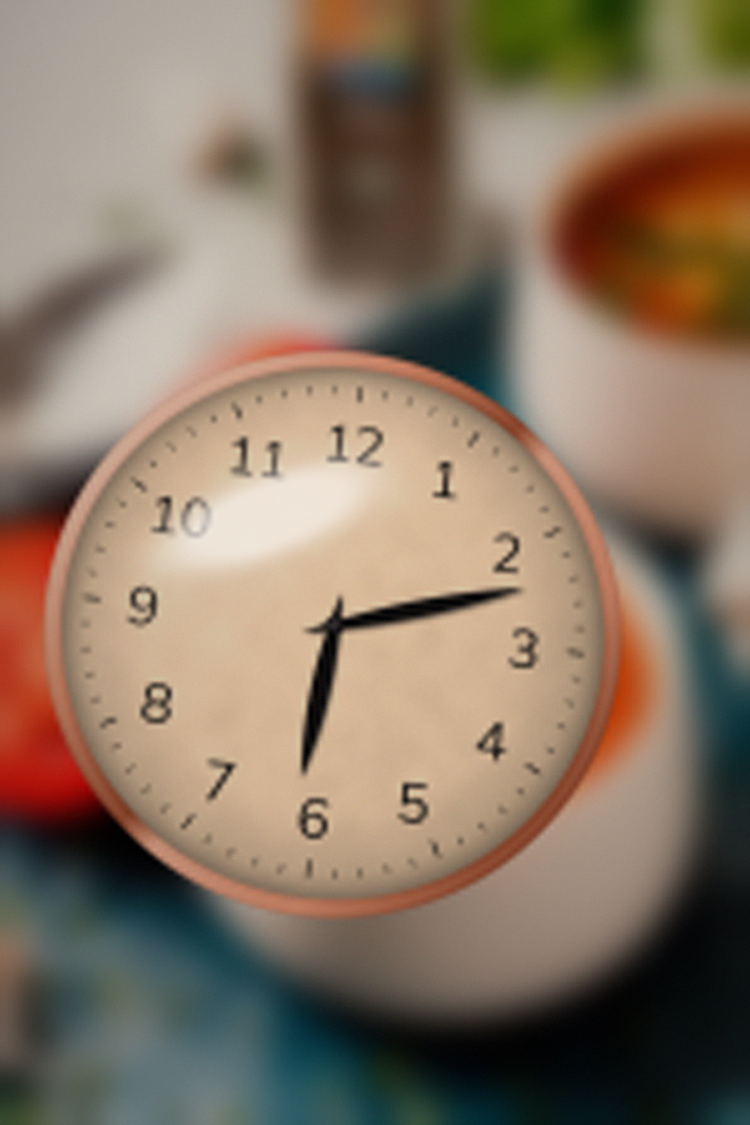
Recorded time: 6:12
